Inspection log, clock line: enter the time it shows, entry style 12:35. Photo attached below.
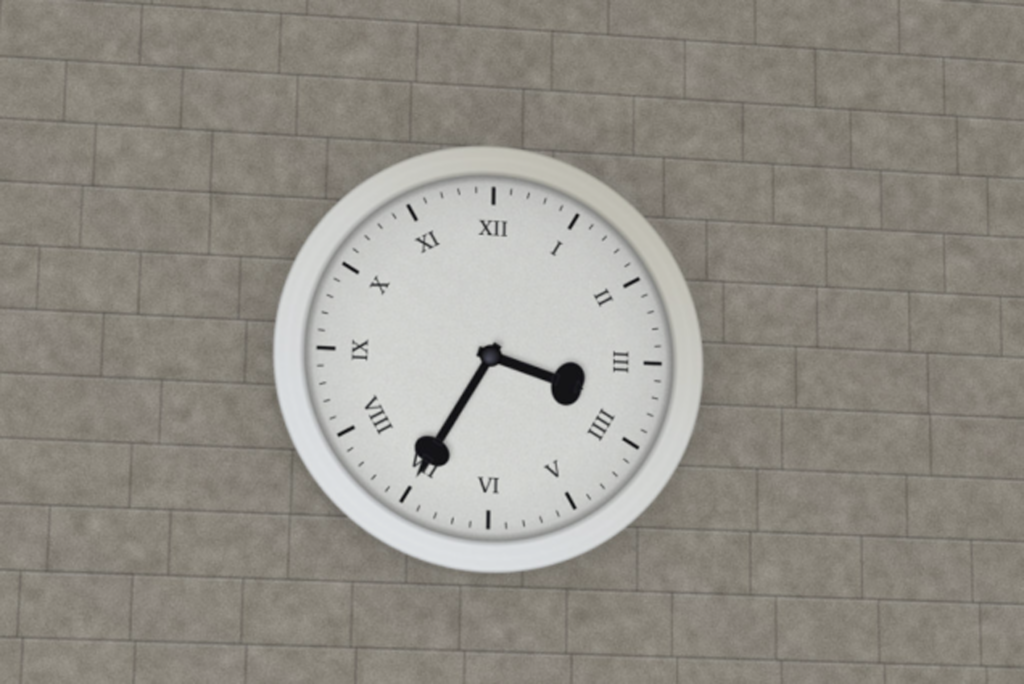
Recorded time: 3:35
